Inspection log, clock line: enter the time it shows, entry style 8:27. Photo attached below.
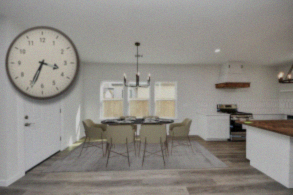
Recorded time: 3:34
